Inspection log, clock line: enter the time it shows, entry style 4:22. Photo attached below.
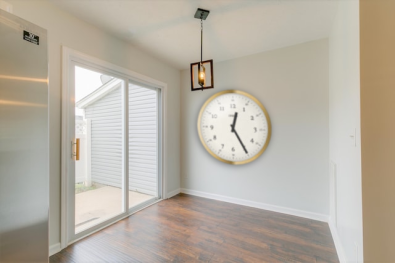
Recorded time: 12:25
